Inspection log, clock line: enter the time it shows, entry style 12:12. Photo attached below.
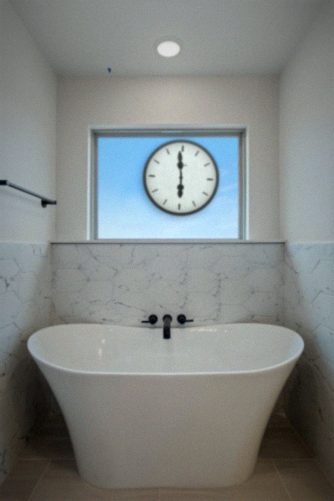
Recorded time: 5:59
